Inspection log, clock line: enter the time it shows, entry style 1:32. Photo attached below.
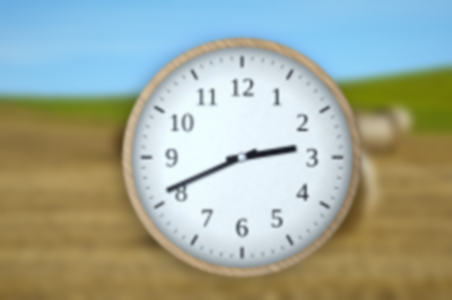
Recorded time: 2:41
